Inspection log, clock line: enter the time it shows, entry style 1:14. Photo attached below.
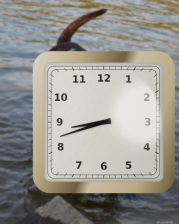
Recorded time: 8:42
